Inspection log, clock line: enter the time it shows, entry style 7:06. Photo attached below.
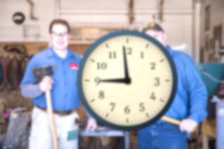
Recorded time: 8:59
